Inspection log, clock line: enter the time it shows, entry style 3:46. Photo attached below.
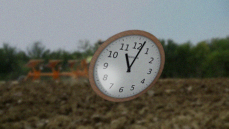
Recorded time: 11:02
